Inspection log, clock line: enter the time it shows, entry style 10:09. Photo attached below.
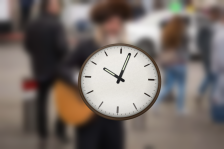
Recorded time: 10:03
